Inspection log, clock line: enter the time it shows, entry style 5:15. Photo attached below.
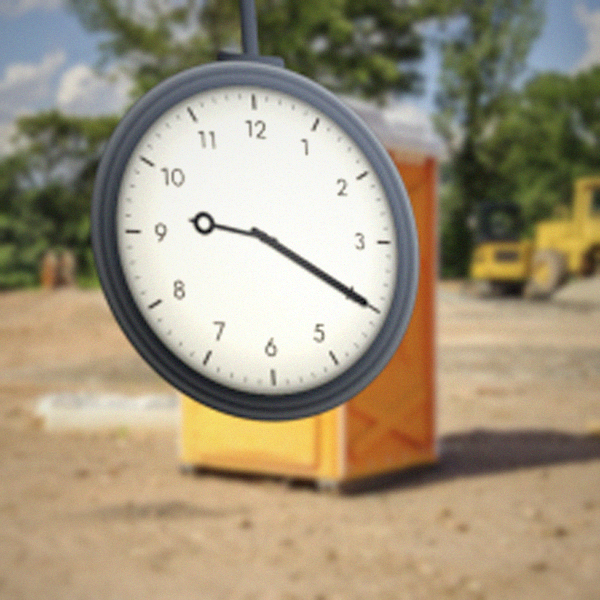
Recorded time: 9:20
